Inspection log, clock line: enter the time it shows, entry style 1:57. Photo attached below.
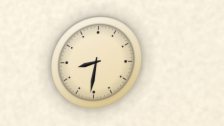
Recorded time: 8:31
